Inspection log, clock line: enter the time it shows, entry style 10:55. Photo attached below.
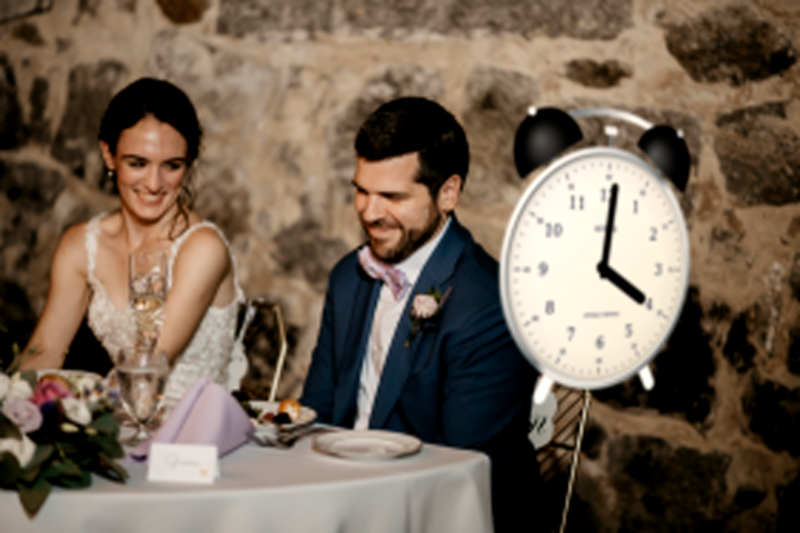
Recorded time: 4:01
